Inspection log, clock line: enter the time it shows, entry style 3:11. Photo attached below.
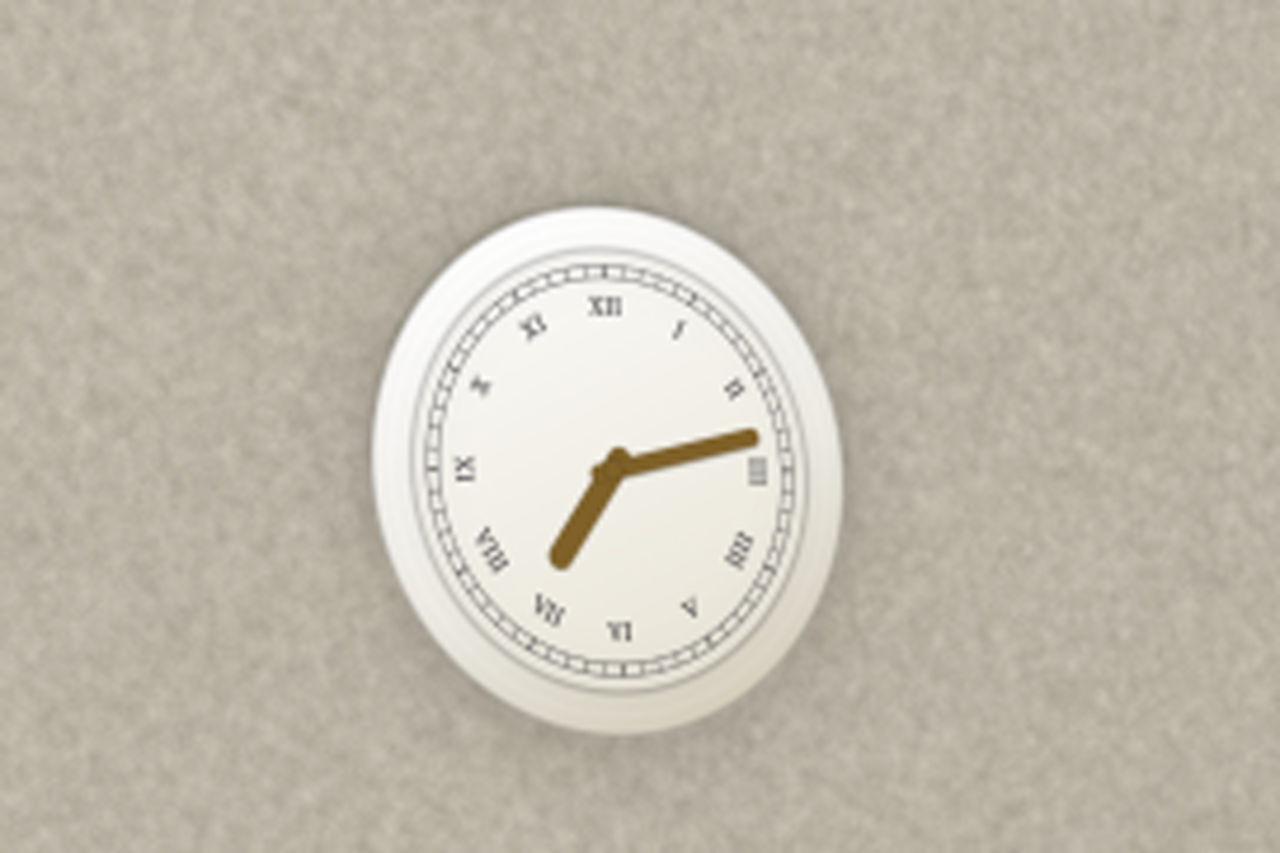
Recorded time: 7:13
